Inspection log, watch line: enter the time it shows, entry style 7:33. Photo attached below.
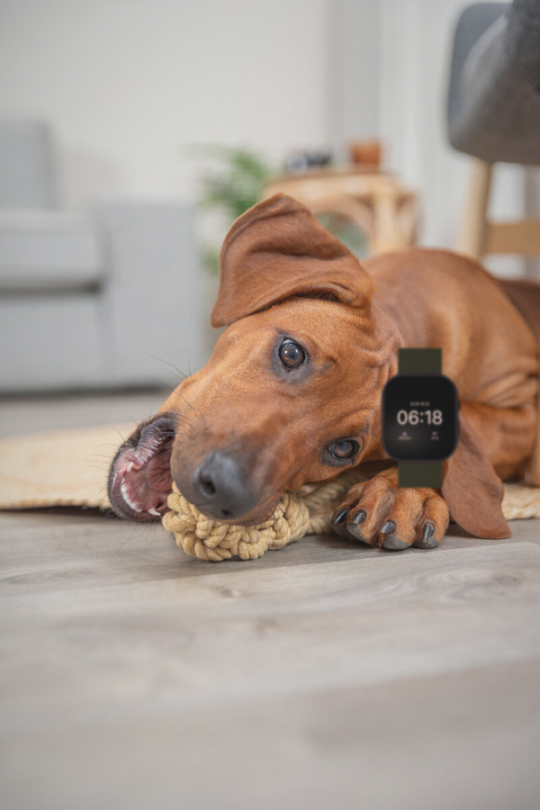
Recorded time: 6:18
